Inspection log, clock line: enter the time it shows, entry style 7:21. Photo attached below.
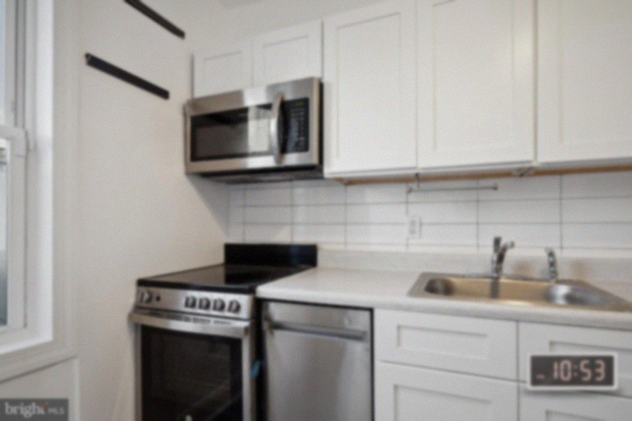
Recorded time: 10:53
